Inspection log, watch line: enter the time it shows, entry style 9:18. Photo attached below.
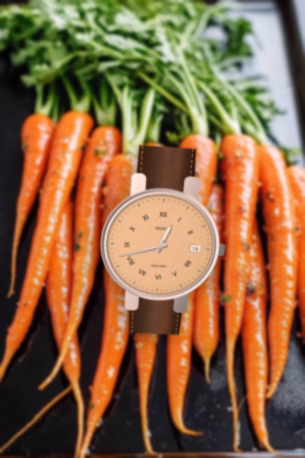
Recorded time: 12:42
